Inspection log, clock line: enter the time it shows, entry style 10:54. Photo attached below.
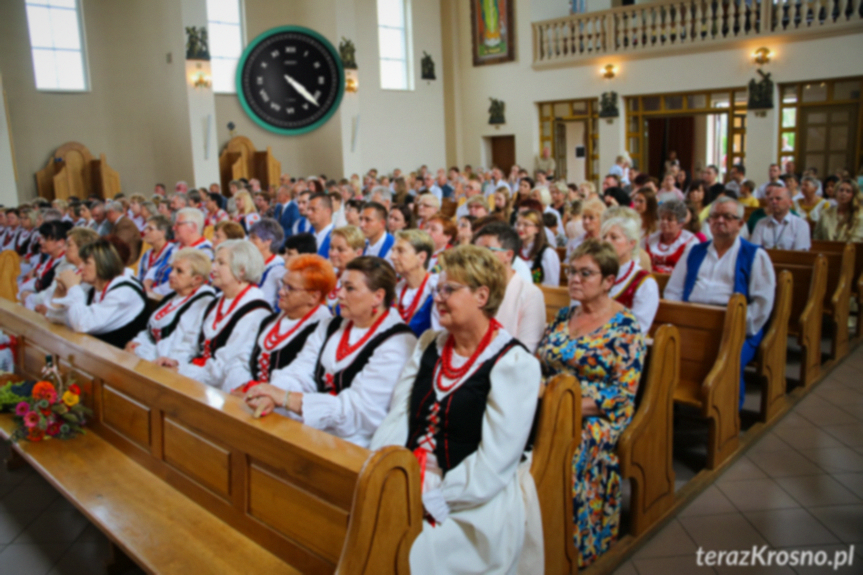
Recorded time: 4:22
